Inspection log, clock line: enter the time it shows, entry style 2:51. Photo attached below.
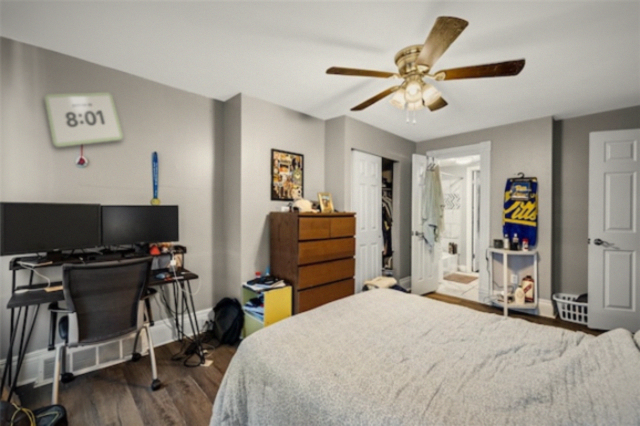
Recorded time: 8:01
